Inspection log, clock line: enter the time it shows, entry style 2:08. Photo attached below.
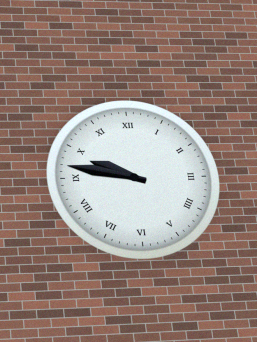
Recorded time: 9:47
